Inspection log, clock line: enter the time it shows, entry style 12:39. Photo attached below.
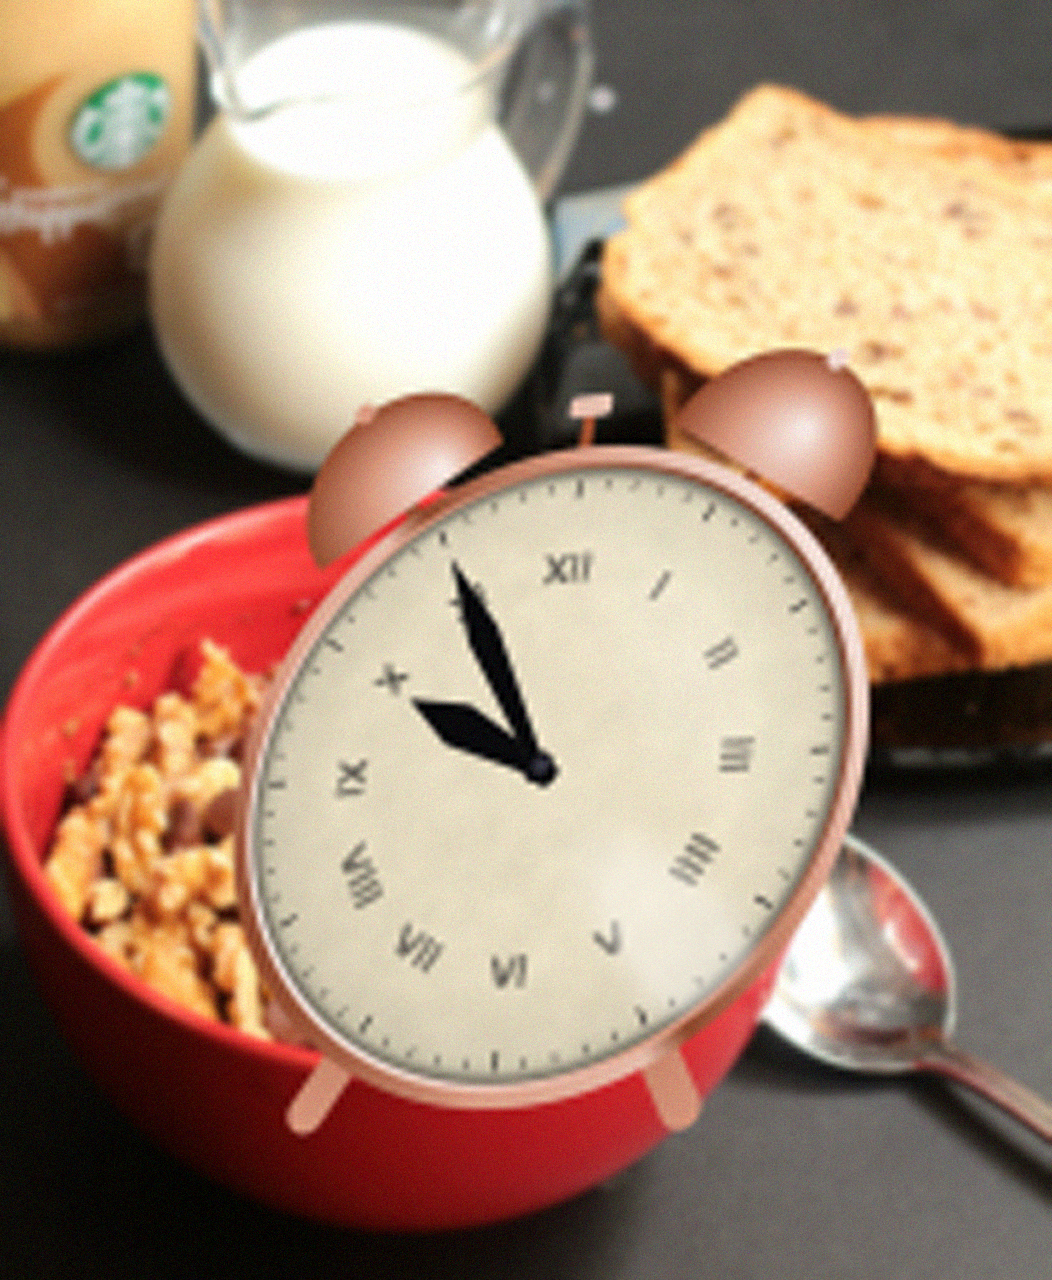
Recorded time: 9:55
